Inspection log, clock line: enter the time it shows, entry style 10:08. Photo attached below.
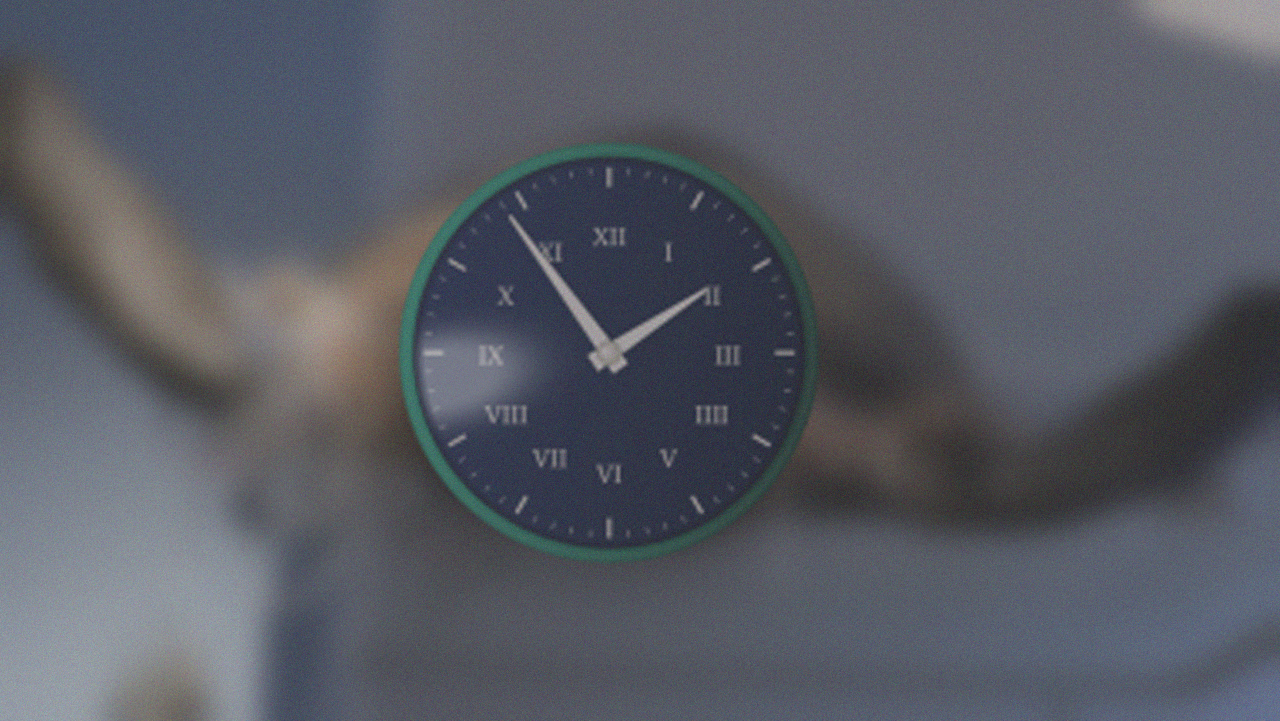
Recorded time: 1:54
